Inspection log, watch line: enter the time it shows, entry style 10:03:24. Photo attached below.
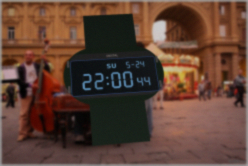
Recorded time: 22:00:44
